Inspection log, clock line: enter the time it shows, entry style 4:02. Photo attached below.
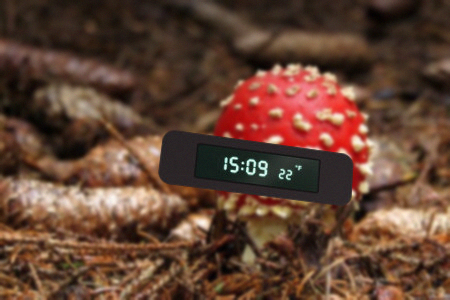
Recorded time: 15:09
